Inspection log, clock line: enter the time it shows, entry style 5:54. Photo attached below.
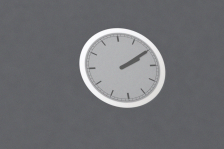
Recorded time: 2:10
